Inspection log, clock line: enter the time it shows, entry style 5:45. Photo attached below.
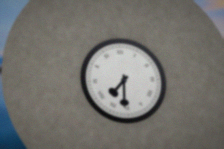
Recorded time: 7:31
